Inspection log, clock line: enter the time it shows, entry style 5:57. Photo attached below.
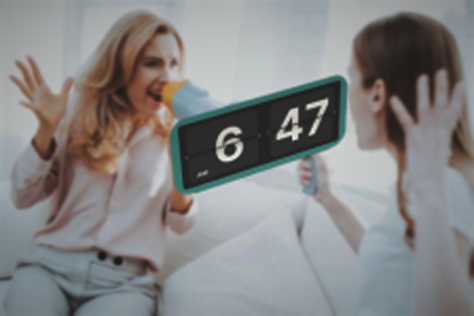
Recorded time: 6:47
